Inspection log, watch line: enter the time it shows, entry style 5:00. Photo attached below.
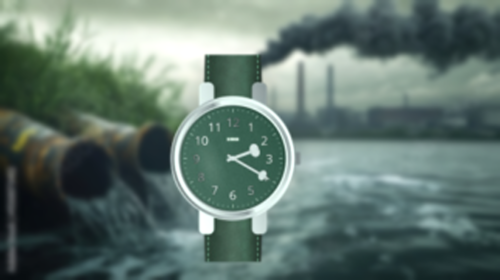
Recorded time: 2:20
